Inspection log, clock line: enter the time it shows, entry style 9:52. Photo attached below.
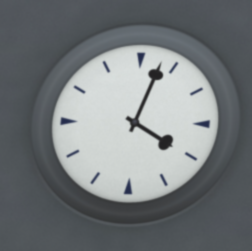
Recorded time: 4:03
